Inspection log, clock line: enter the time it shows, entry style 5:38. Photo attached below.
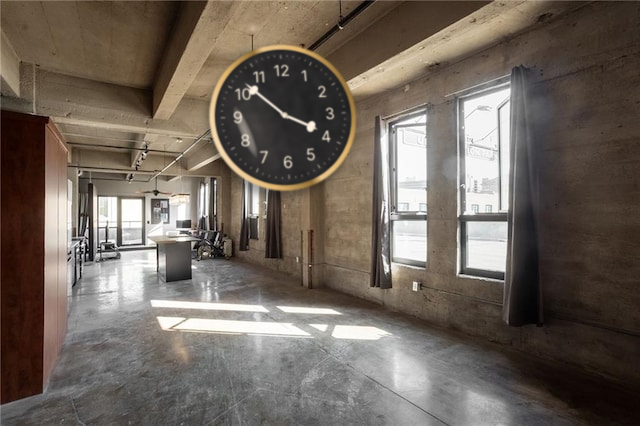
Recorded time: 3:52
